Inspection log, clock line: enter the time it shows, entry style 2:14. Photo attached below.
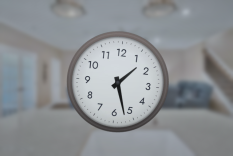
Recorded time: 1:27
